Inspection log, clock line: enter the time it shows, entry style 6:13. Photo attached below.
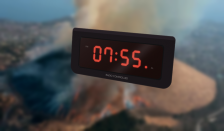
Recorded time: 7:55
